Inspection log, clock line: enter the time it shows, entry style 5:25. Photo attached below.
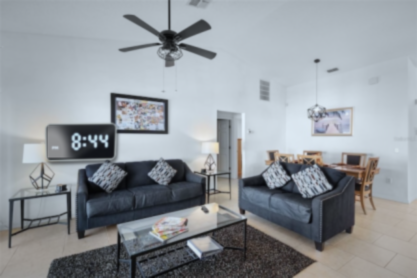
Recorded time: 8:44
